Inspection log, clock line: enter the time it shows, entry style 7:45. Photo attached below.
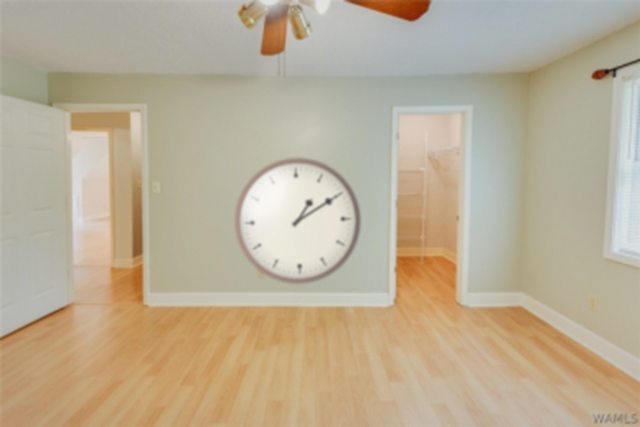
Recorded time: 1:10
